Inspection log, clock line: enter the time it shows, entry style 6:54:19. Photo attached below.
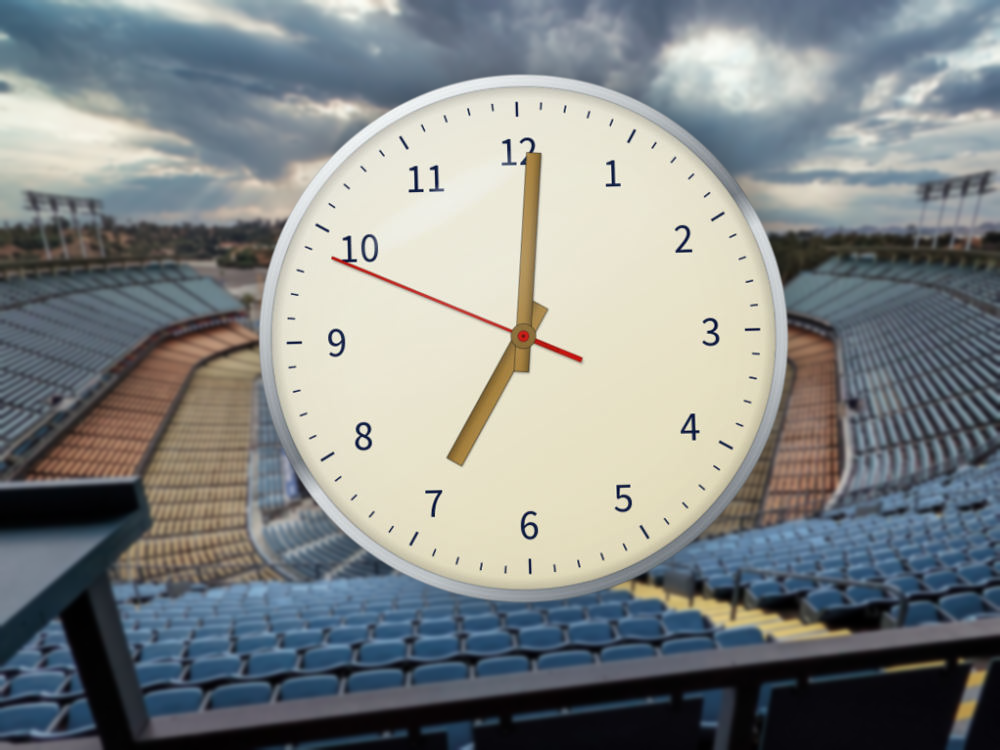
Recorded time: 7:00:49
